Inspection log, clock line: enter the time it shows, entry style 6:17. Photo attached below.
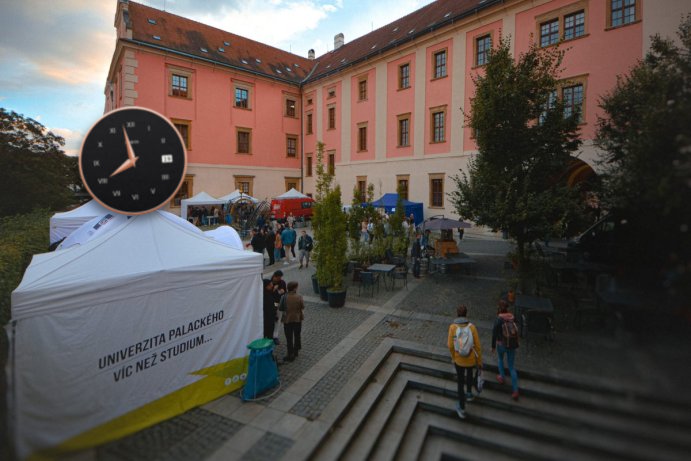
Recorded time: 7:58
